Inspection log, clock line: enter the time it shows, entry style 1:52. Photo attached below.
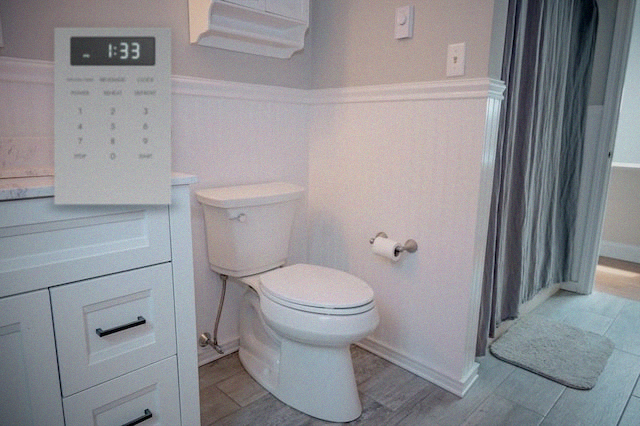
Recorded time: 1:33
